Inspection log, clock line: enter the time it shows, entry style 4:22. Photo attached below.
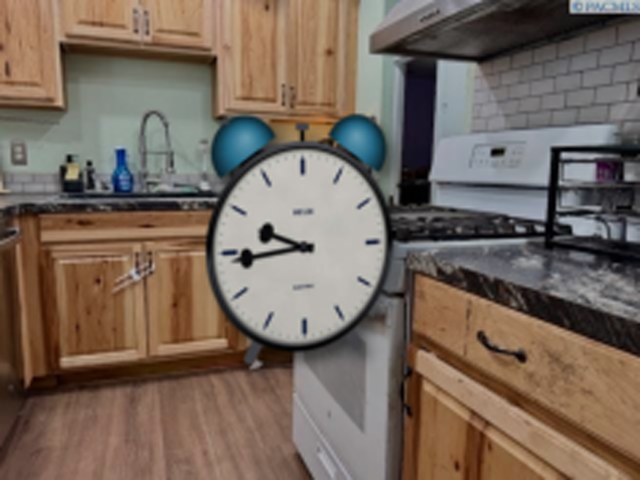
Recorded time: 9:44
